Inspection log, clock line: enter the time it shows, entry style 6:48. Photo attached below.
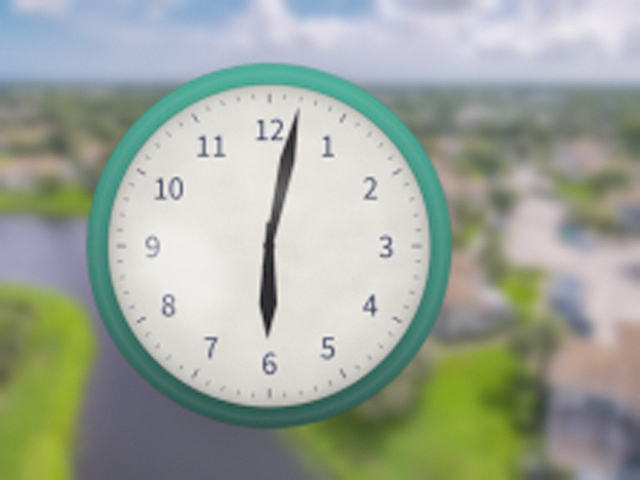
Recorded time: 6:02
